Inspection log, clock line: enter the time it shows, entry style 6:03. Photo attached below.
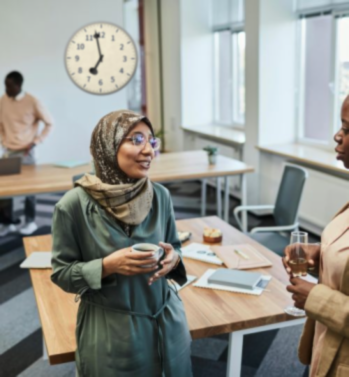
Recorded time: 6:58
